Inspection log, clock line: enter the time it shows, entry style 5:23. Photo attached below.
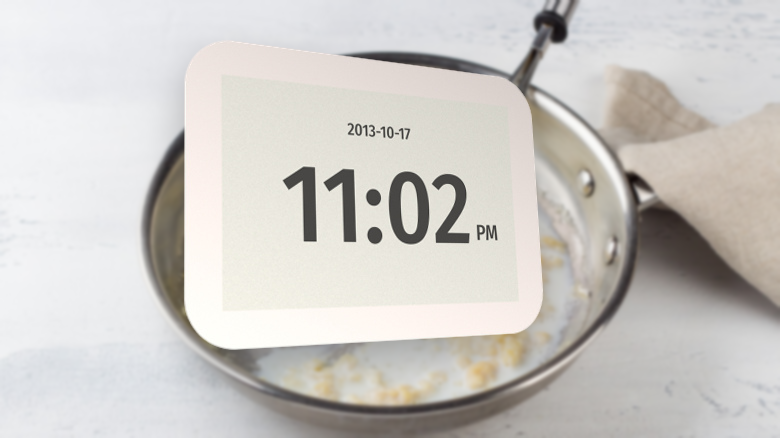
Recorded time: 11:02
